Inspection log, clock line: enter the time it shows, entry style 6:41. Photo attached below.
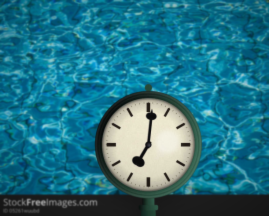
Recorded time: 7:01
